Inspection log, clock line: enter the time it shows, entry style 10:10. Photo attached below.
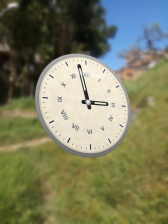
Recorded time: 2:58
